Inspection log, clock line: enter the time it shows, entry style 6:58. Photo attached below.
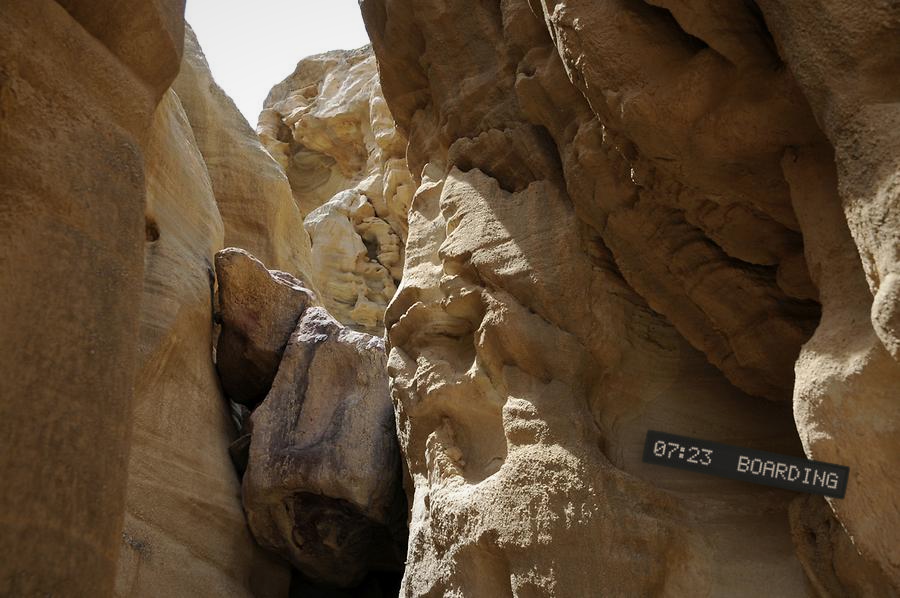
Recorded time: 7:23
